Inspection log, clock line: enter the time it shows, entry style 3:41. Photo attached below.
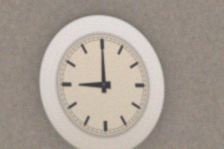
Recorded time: 9:00
